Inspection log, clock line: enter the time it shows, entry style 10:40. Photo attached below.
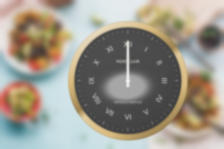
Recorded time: 12:00
